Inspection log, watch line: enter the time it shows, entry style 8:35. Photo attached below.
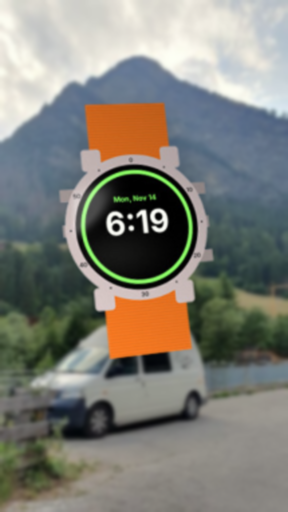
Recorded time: 6:19
